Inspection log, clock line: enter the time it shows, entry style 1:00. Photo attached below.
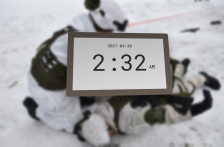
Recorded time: 2:32
